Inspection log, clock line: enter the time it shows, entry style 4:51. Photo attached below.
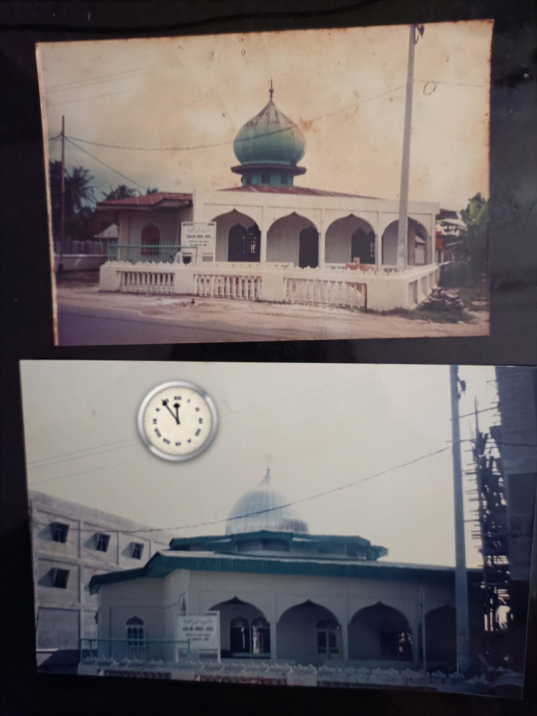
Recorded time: 11:54
